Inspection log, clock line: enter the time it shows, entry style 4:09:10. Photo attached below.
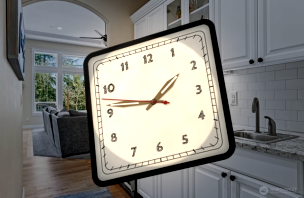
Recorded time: 1:46:48
